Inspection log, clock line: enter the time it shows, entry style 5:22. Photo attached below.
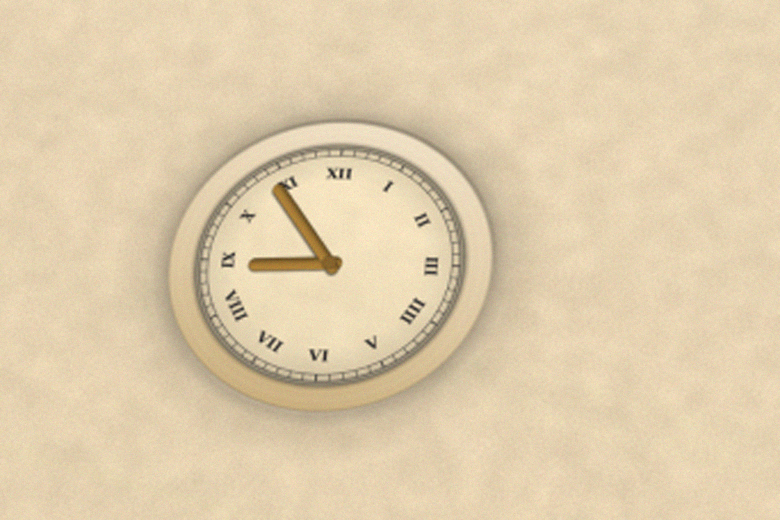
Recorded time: 8:54
